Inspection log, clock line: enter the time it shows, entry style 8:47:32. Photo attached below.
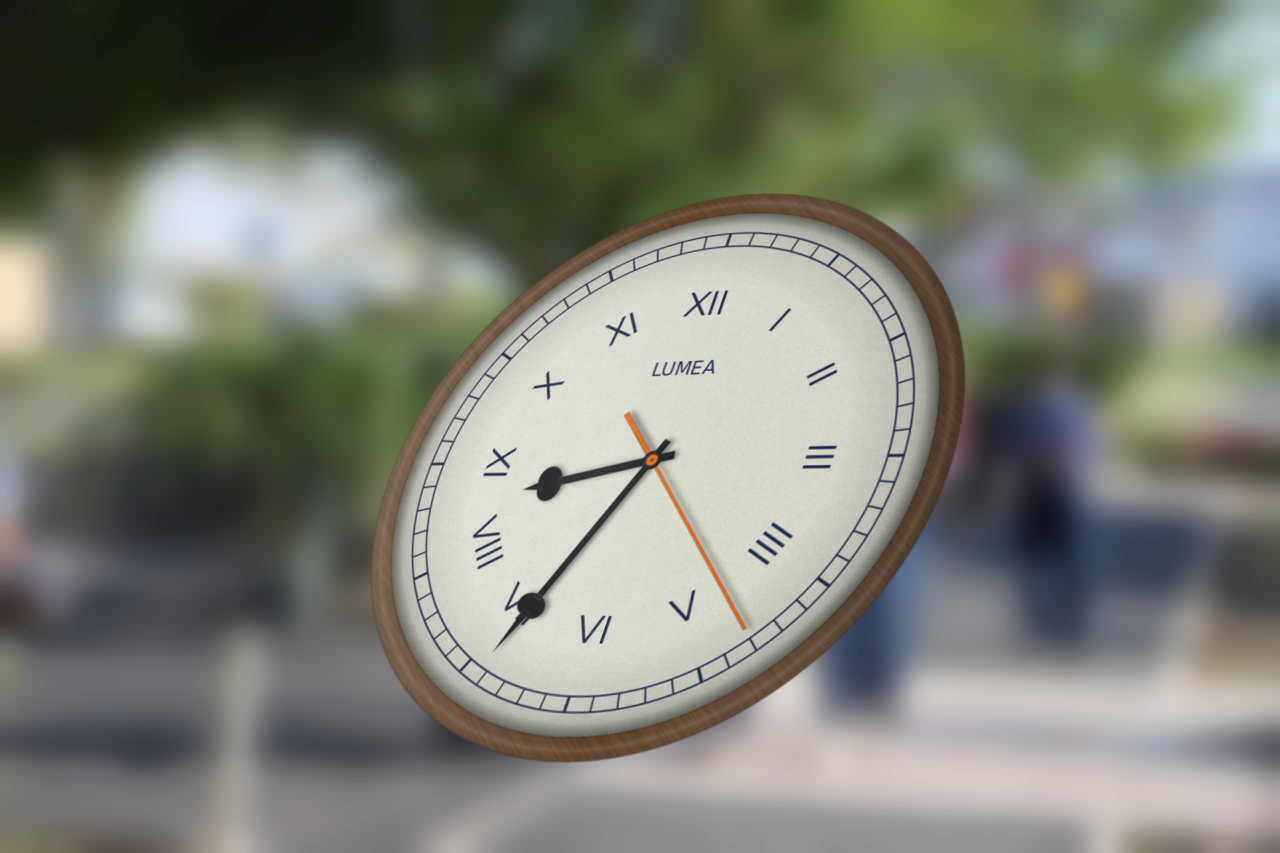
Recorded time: 8:34:23
